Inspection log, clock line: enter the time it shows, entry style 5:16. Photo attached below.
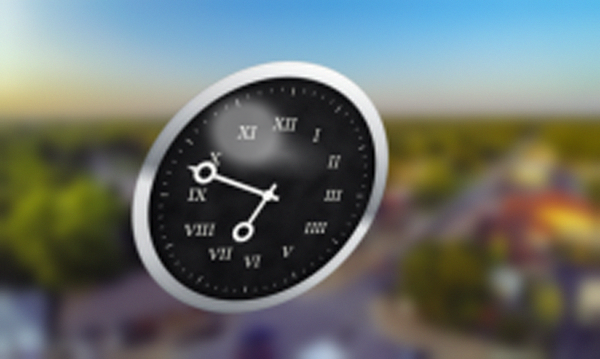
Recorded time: 6:48
